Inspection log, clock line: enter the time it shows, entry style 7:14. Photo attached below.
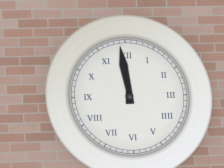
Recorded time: 11:59
